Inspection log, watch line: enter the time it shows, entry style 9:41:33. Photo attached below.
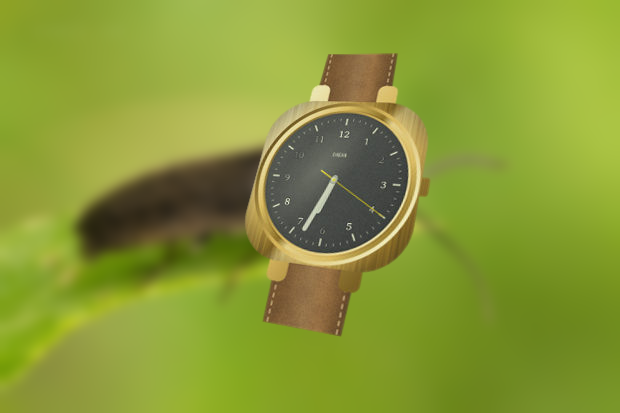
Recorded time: 6:33:20
